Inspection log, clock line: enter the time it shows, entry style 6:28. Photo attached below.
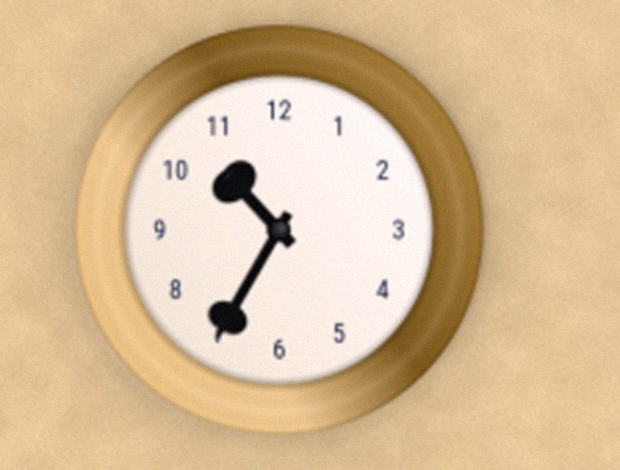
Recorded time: 10:35
